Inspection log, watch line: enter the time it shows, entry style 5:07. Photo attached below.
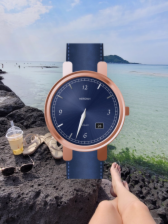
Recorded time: 6:33
